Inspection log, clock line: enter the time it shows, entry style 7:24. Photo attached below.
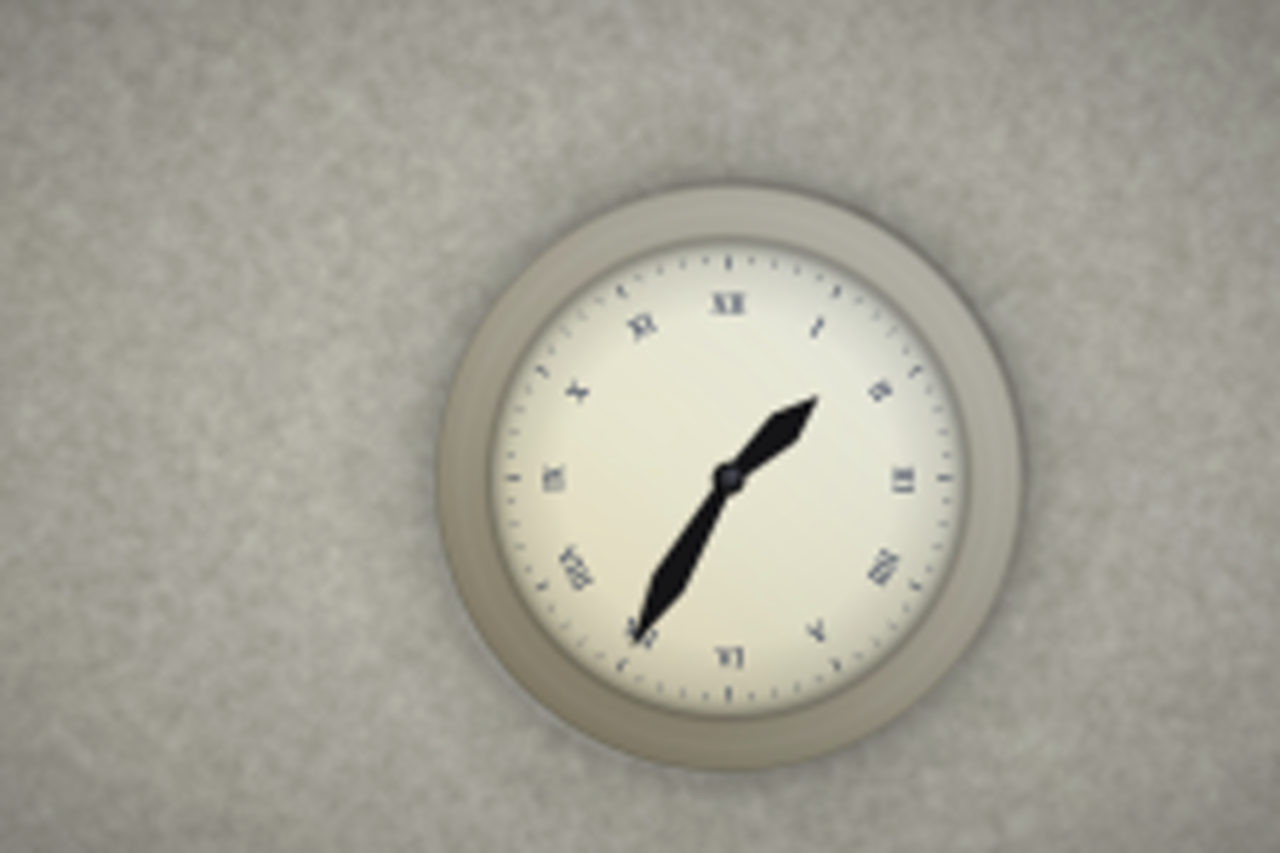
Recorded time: 1:35
